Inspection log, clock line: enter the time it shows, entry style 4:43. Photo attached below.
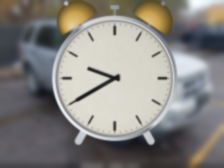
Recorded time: 9:40
